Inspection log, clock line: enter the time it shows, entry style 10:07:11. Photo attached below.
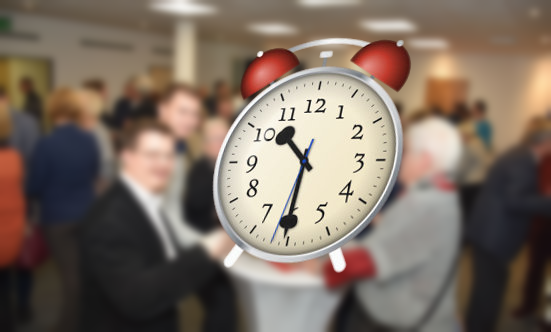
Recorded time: 10:30:32
